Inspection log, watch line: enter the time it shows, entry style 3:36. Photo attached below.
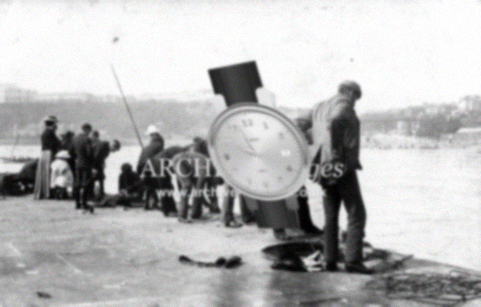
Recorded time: 9:57
